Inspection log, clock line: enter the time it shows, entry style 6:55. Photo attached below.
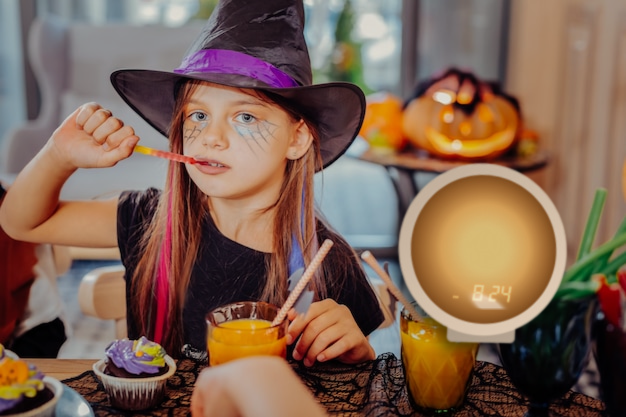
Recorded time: 8:24
